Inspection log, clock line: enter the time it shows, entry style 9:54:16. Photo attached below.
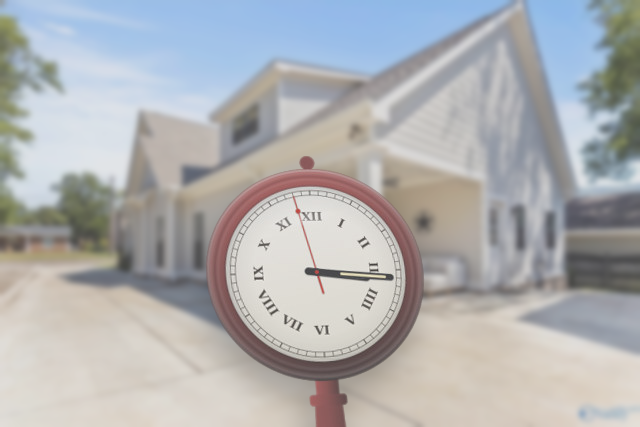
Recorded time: 3:15:58
